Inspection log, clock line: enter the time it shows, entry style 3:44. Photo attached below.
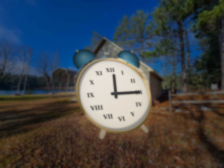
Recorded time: 12:15
